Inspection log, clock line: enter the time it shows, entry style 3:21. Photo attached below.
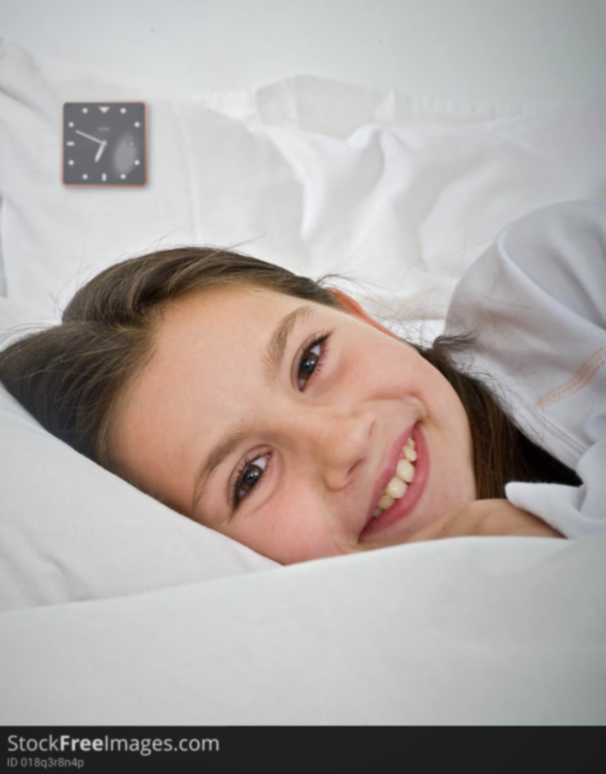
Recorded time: 6:49
